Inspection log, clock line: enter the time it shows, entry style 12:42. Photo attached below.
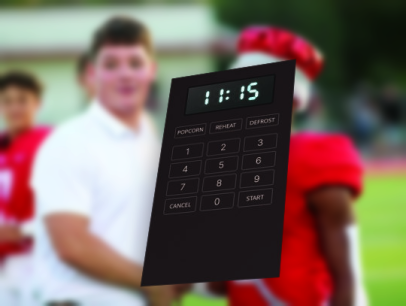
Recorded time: 11:15
